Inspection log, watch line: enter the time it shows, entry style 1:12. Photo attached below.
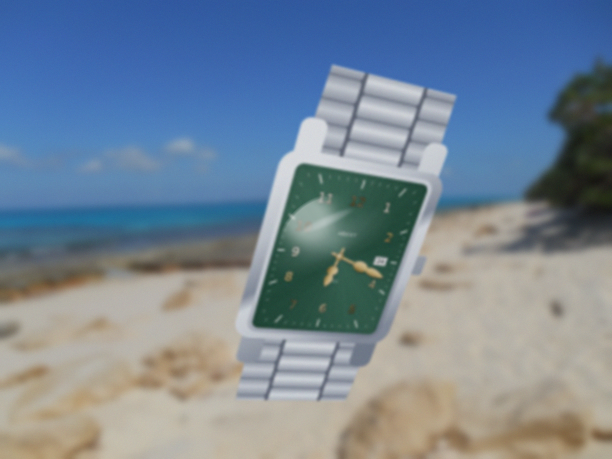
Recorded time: 6:18
